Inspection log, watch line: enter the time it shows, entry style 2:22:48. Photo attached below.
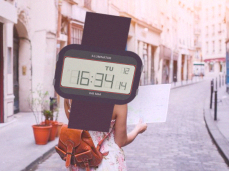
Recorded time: 16:34:14
